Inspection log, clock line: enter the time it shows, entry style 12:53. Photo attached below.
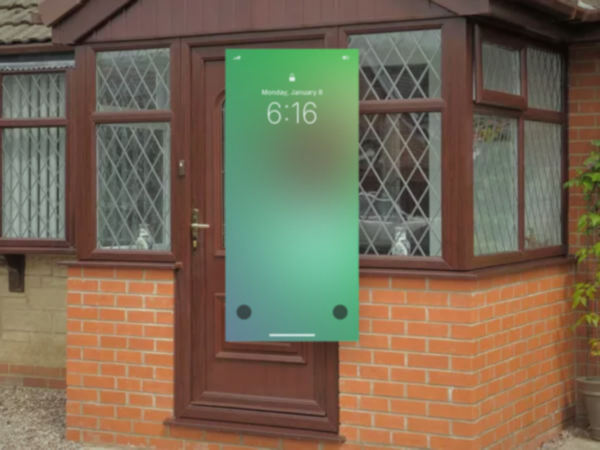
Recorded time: 6:16
